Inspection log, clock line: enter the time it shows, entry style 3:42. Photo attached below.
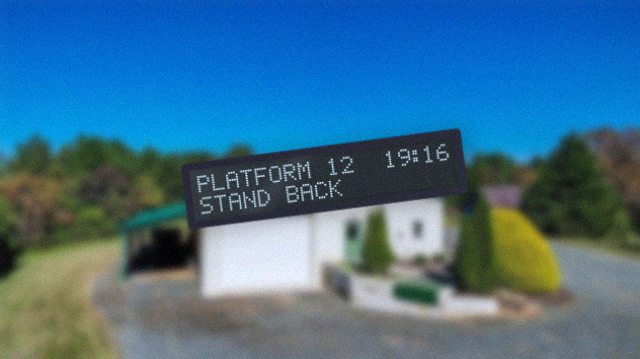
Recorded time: 19:16
